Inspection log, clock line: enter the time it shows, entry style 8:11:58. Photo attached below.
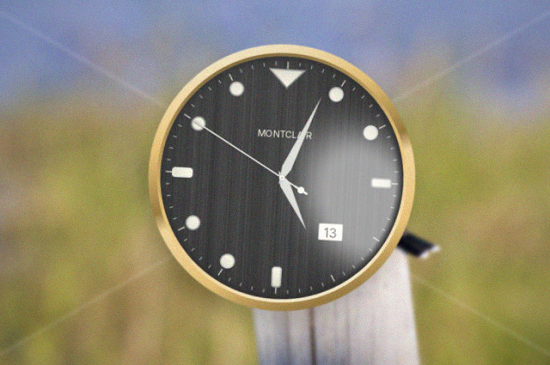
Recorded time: 5:03:50
